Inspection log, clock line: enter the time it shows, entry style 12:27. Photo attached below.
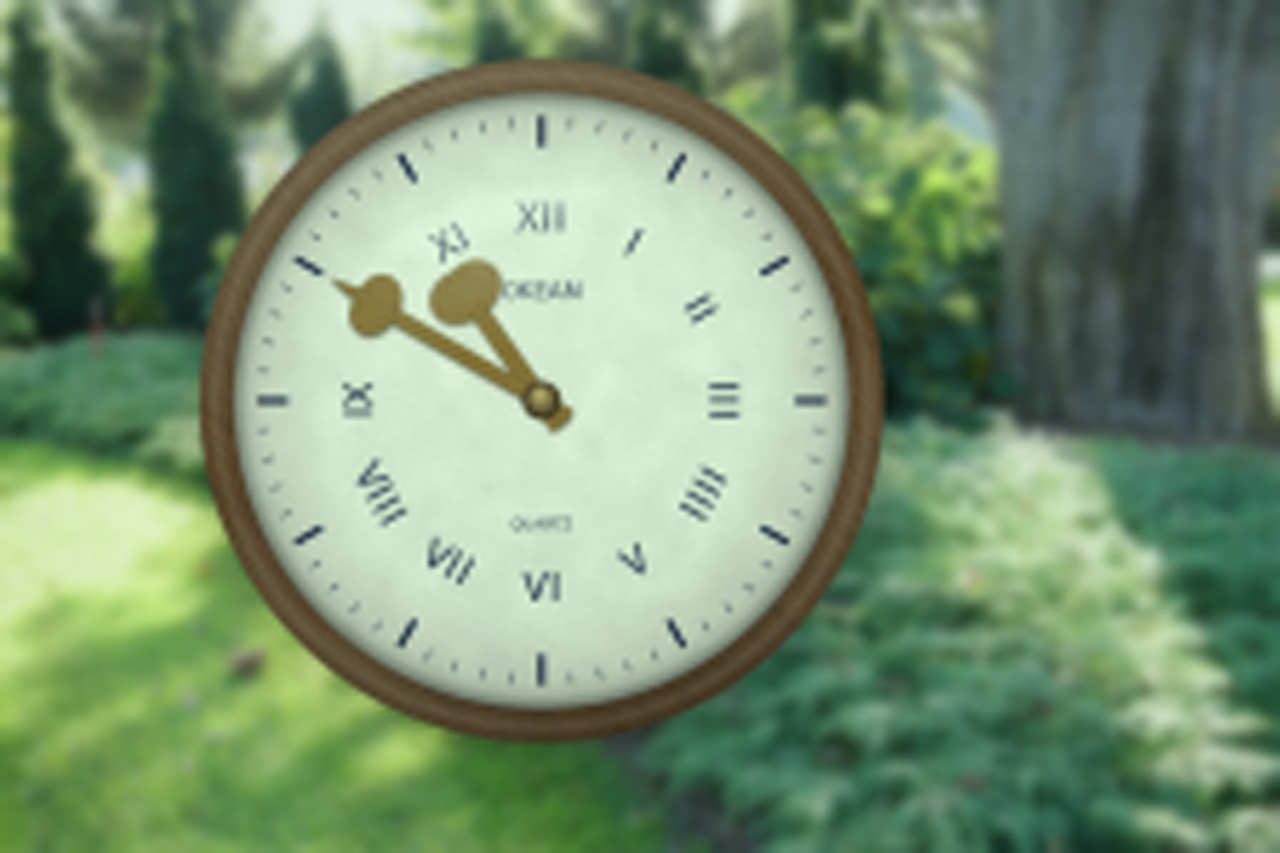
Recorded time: 10:50
